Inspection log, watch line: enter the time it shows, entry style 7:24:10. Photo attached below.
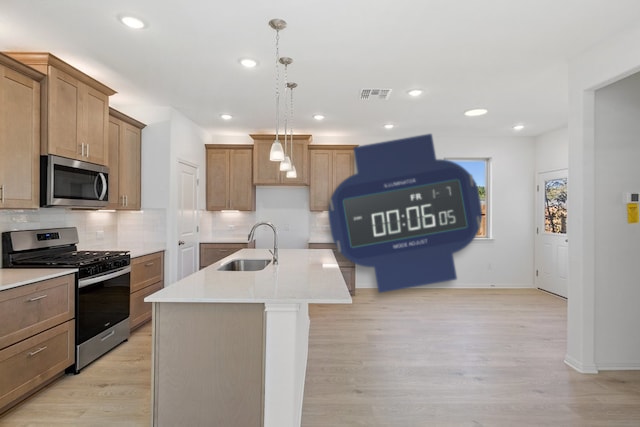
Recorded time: 0:06:05
